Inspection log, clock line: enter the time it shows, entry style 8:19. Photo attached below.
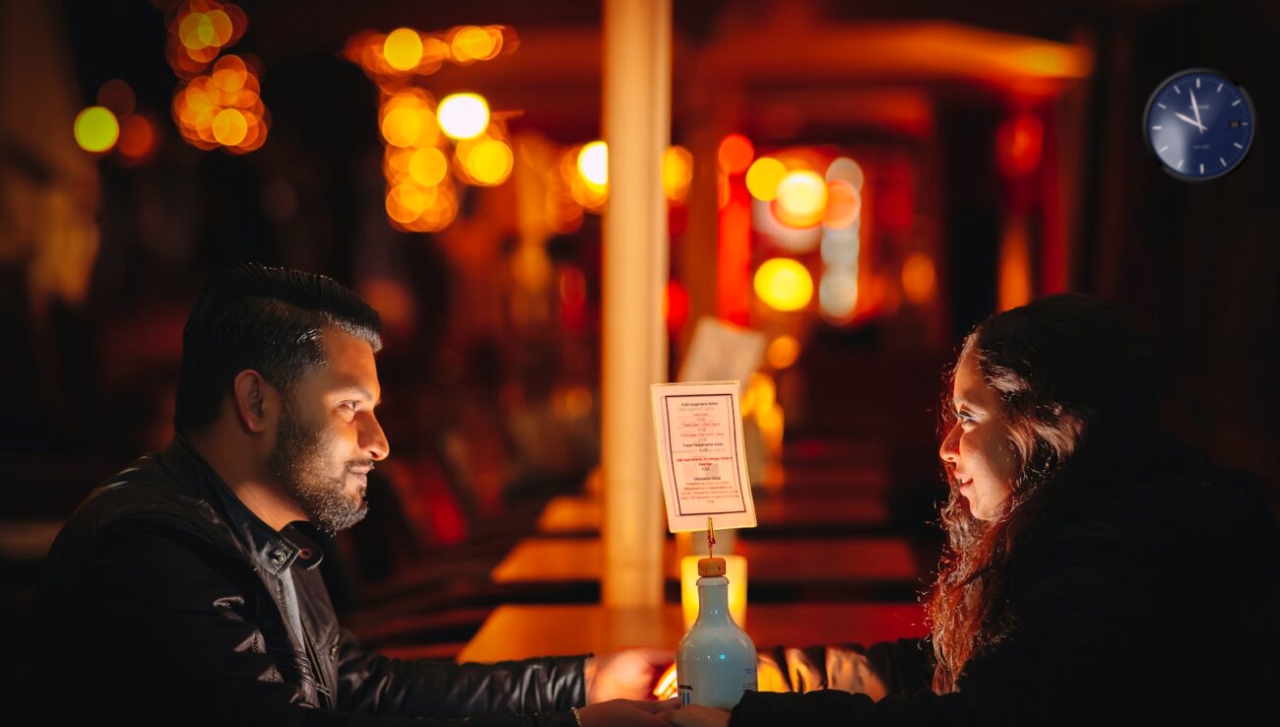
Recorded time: 9:58
